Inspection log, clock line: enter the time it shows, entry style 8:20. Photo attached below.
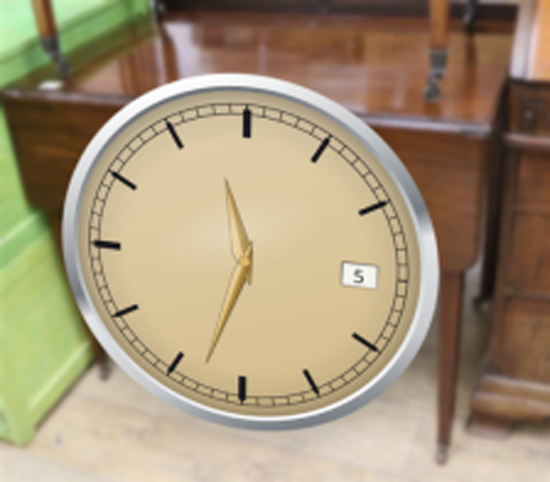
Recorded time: 11:33
